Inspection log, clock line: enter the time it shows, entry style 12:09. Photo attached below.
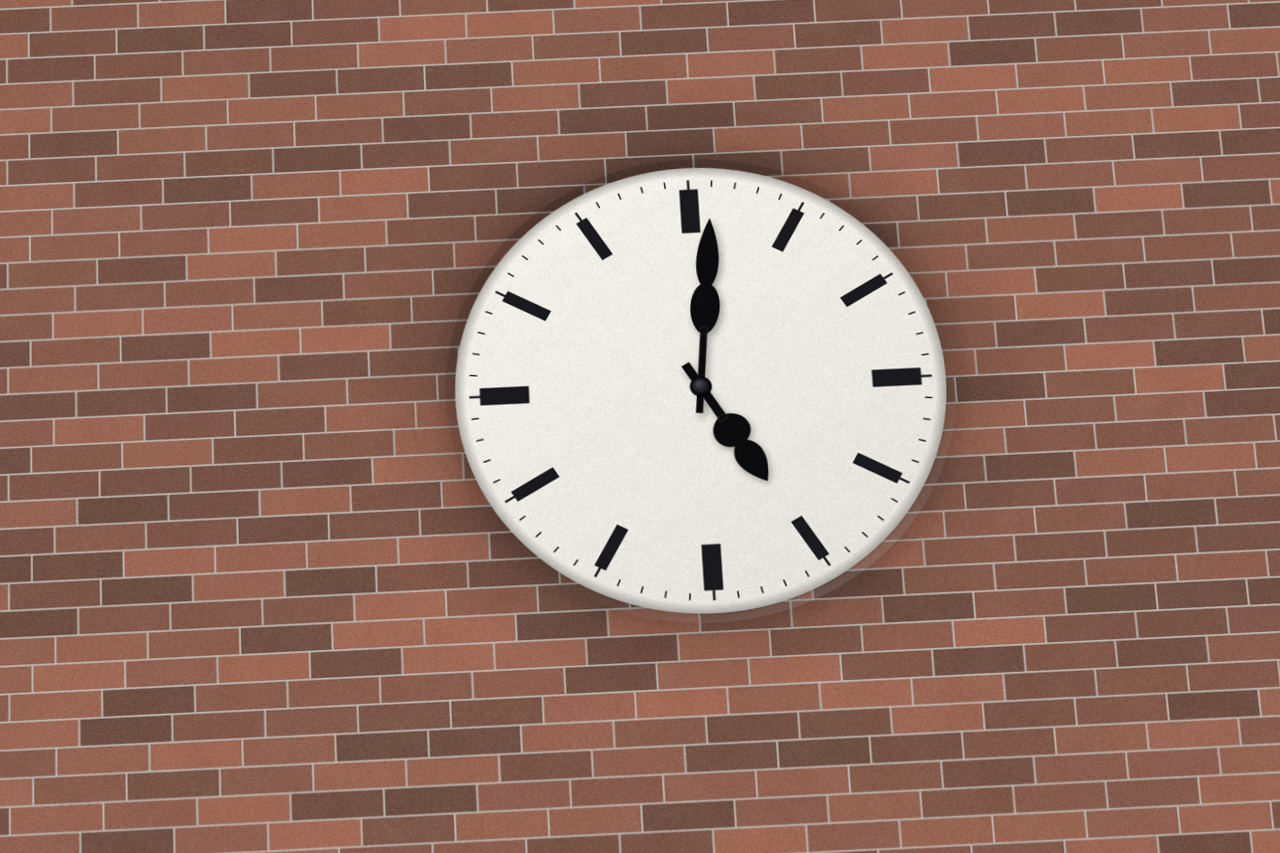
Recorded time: 5:01
